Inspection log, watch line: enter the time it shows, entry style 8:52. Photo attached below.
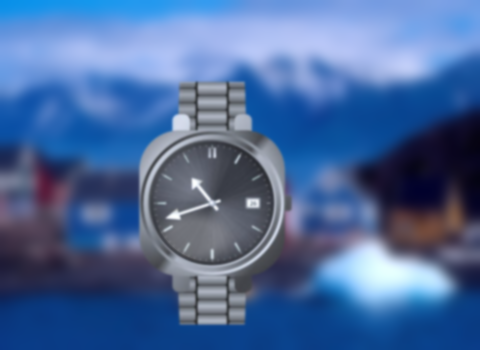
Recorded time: 10:42
